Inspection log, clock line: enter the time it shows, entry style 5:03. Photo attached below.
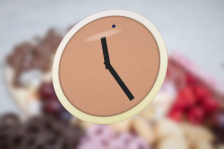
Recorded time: 11:23
